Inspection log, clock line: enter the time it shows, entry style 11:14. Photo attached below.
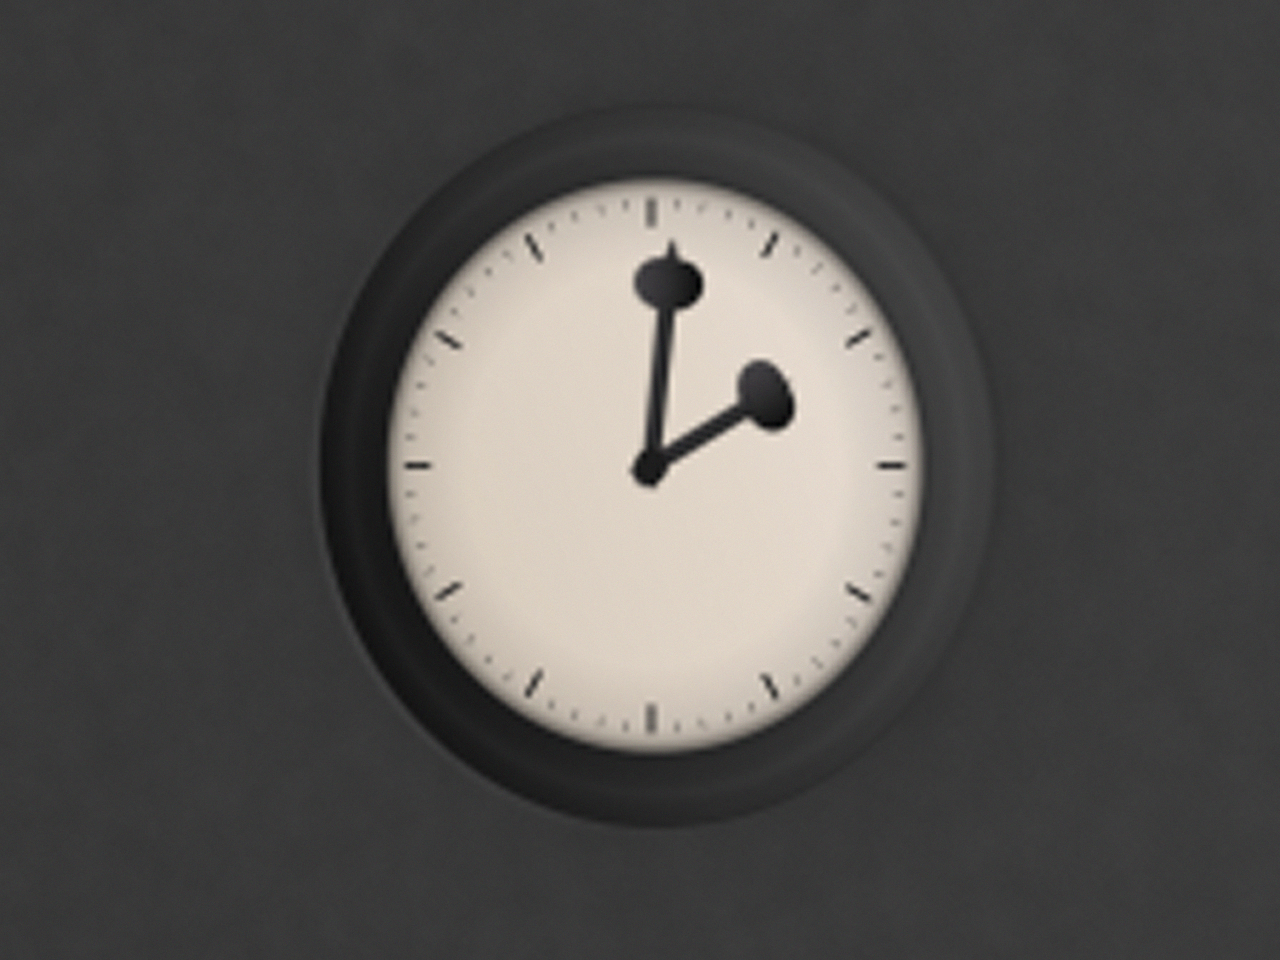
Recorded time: 2:01
